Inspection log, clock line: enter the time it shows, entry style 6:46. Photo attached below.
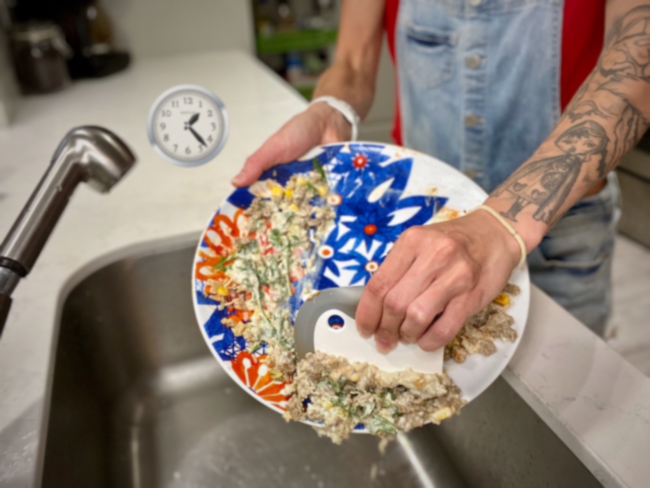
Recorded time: 1:23
